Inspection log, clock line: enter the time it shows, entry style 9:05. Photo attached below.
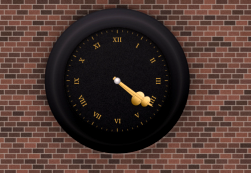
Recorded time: 4:21
